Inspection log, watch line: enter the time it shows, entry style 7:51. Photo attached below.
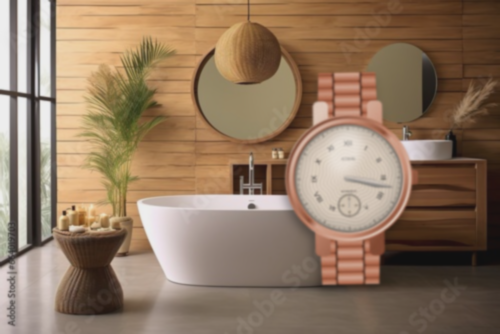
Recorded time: 3:17
